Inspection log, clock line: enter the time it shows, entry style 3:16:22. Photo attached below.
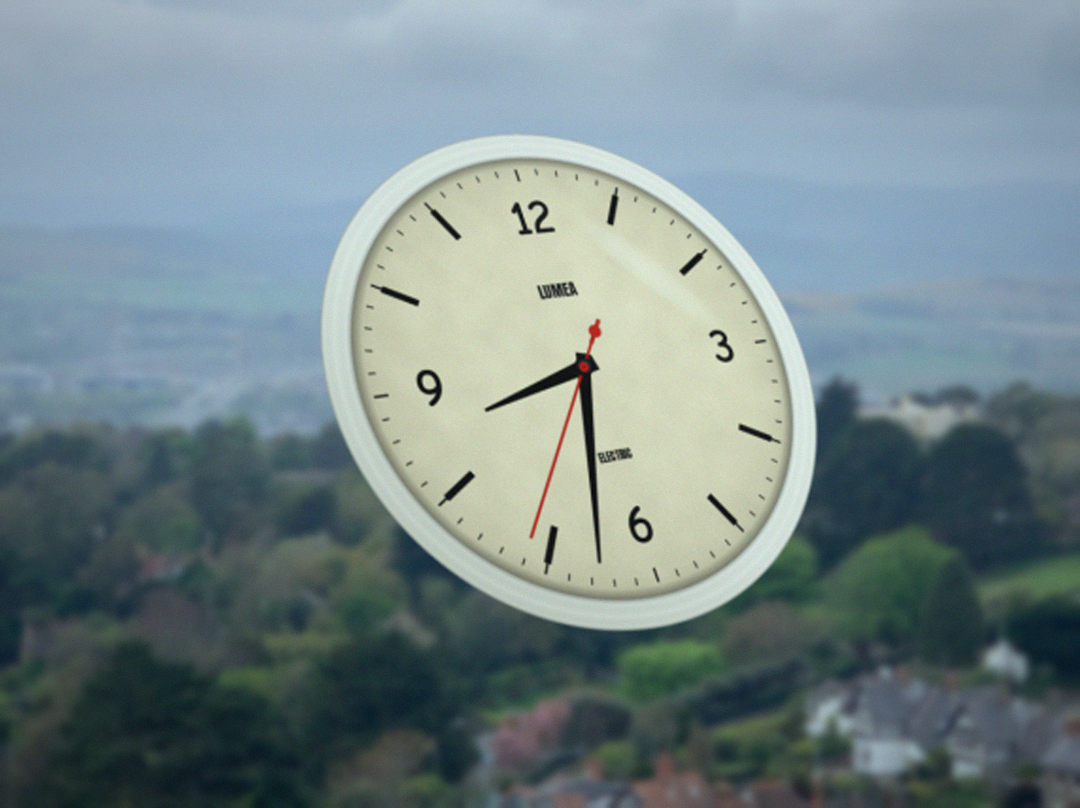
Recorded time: 8:32:36
